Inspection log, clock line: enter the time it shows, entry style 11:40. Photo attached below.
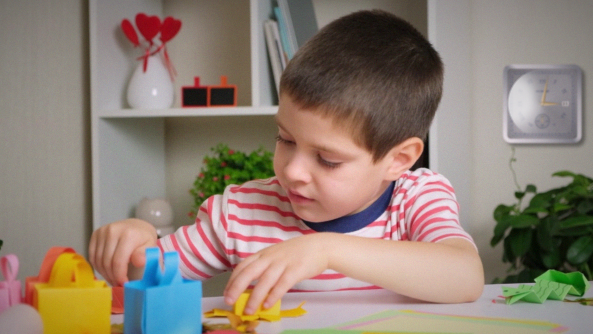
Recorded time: 3:02
